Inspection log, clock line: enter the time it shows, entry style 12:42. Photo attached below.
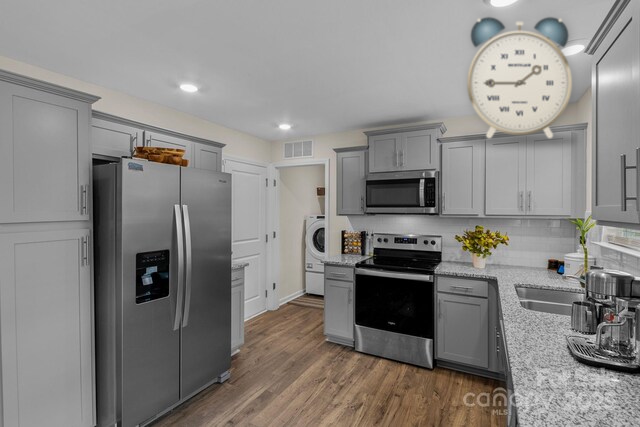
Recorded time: 1:45
